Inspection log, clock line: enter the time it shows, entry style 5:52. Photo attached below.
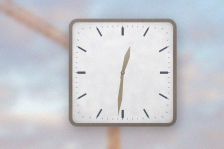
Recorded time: 12:31
